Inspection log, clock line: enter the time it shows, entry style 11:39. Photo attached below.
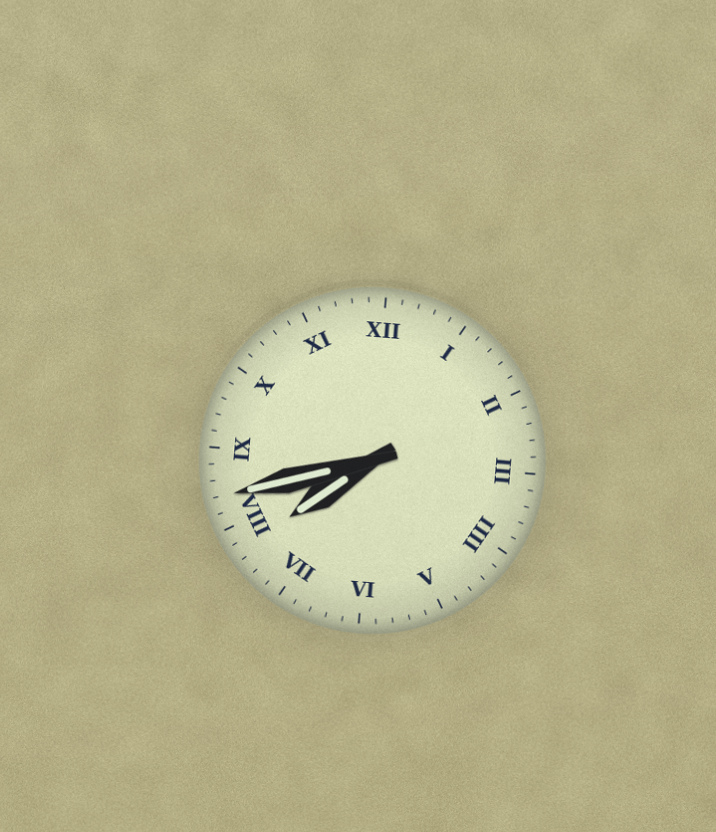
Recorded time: 7:42
